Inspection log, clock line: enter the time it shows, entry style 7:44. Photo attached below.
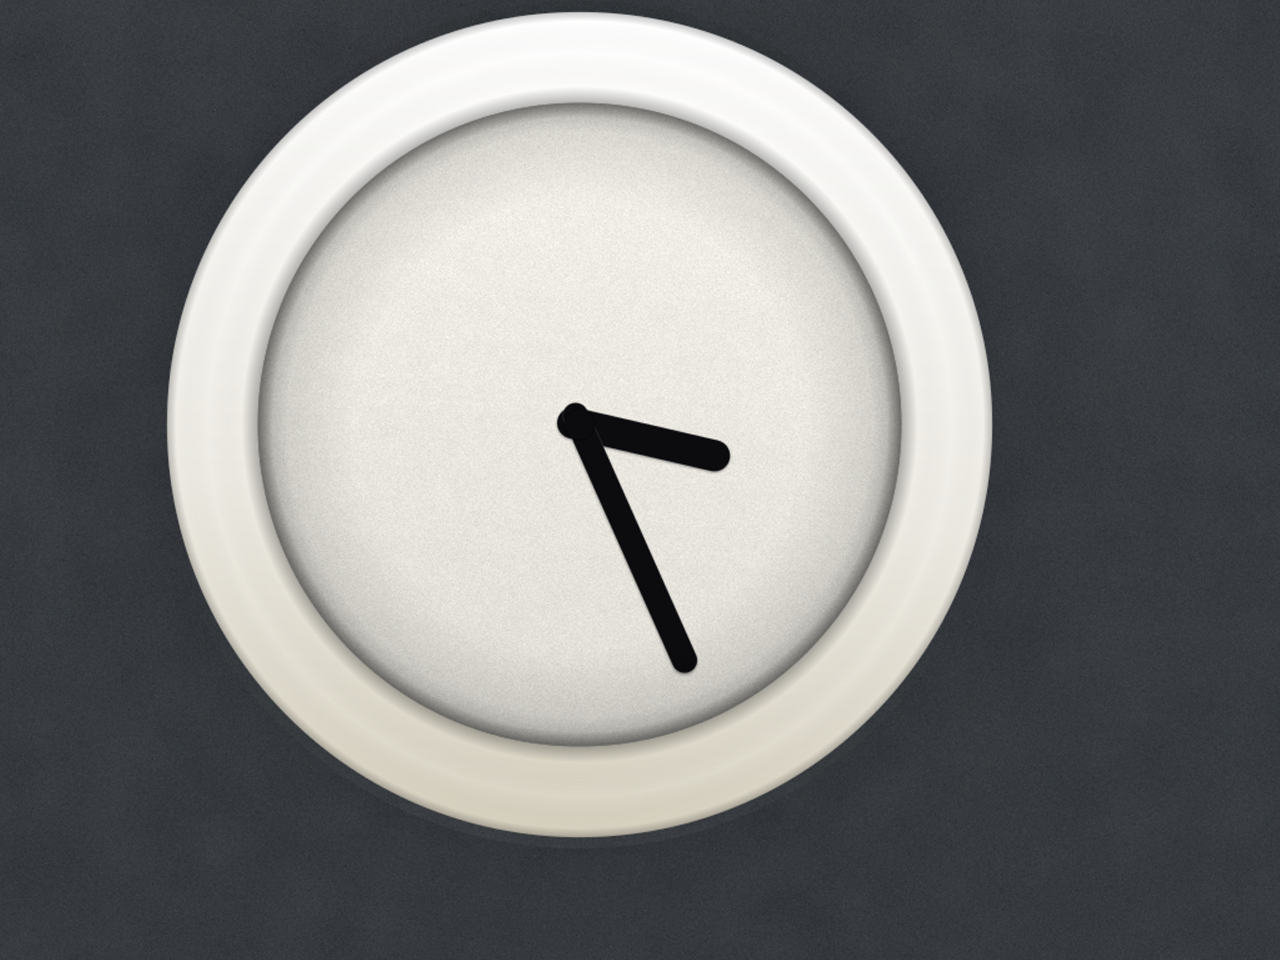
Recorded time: 3:26
